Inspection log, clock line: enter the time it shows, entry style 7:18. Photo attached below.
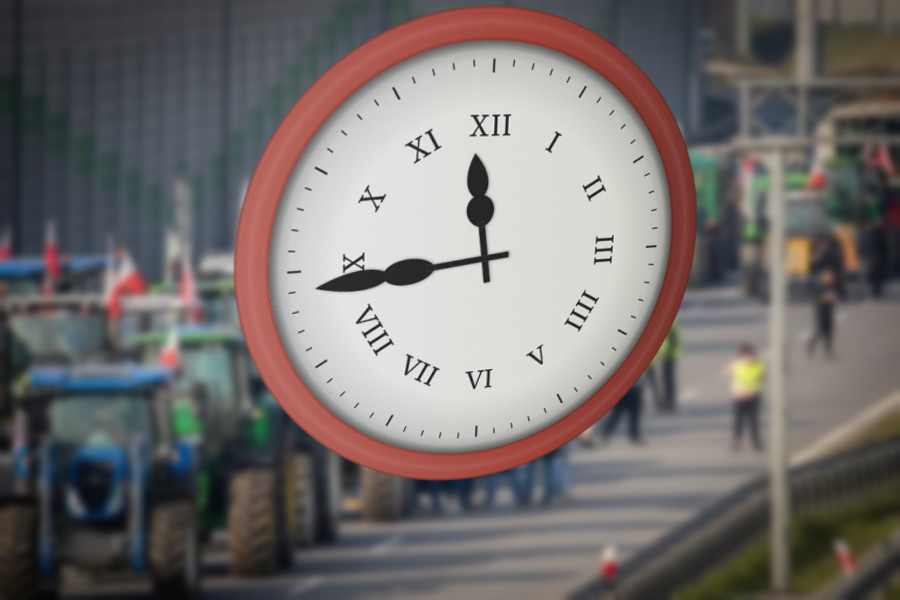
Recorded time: 11:44
